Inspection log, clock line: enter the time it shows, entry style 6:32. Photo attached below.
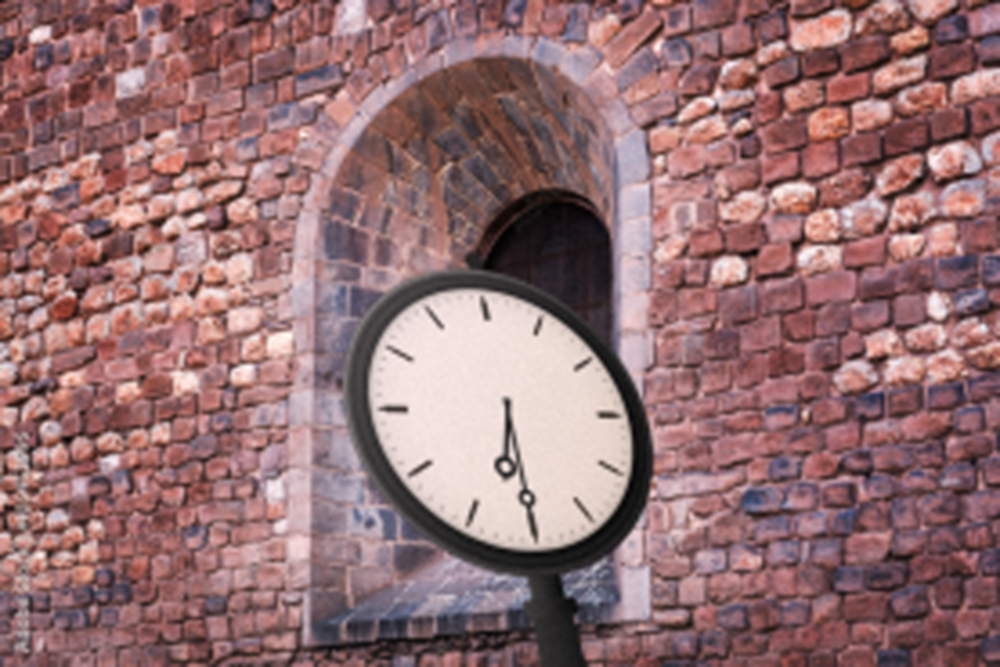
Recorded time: 6:30
